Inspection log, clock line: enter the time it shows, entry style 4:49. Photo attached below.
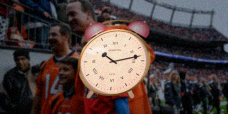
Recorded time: 10:13
